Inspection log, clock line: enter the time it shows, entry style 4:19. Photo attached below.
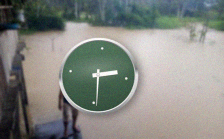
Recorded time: 2:29
